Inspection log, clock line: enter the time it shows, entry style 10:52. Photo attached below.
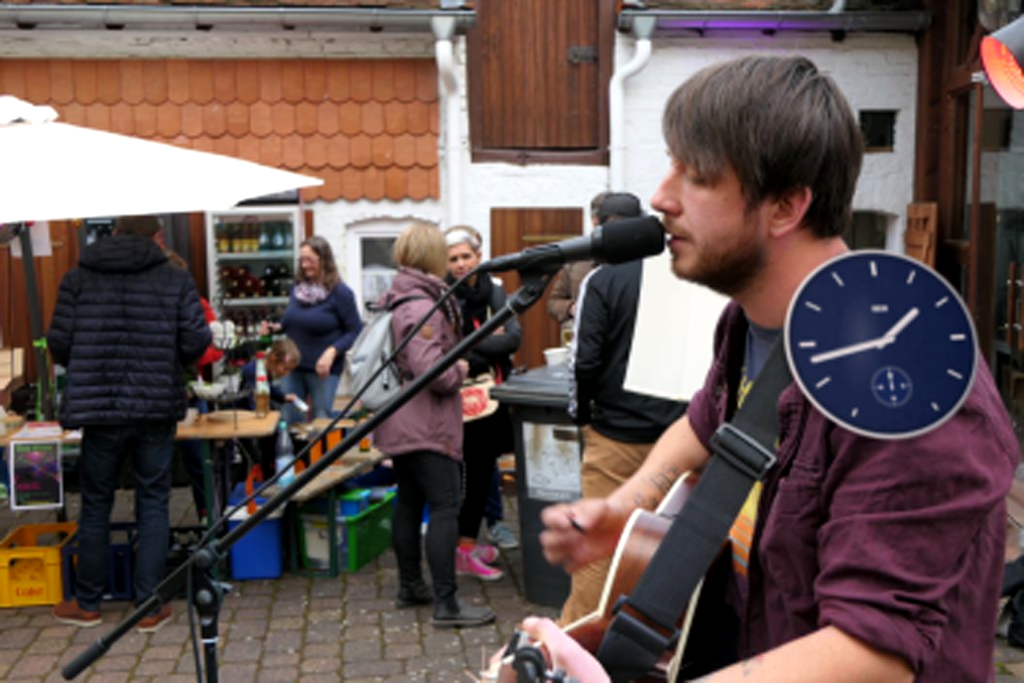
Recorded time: 1:43
